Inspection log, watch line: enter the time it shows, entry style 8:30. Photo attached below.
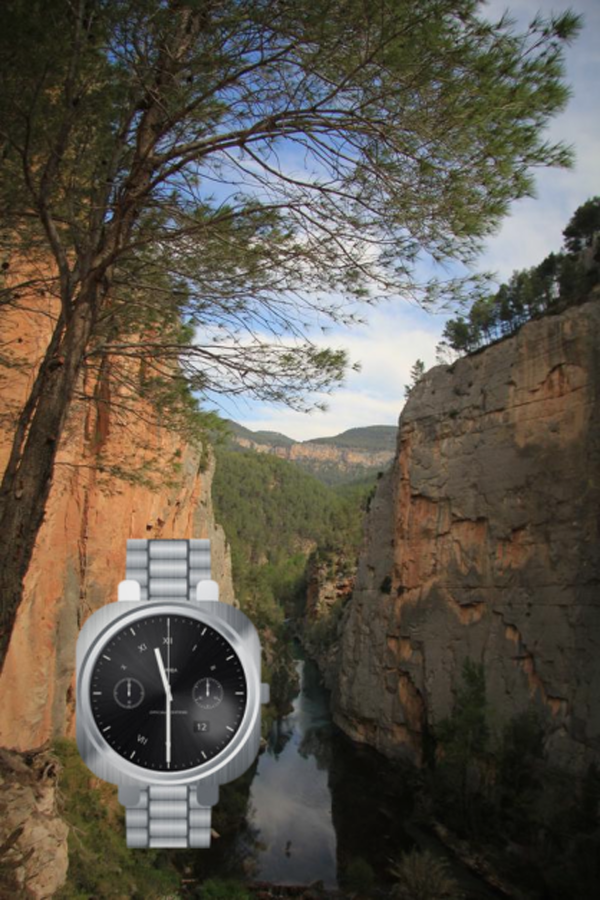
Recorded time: 11:30
